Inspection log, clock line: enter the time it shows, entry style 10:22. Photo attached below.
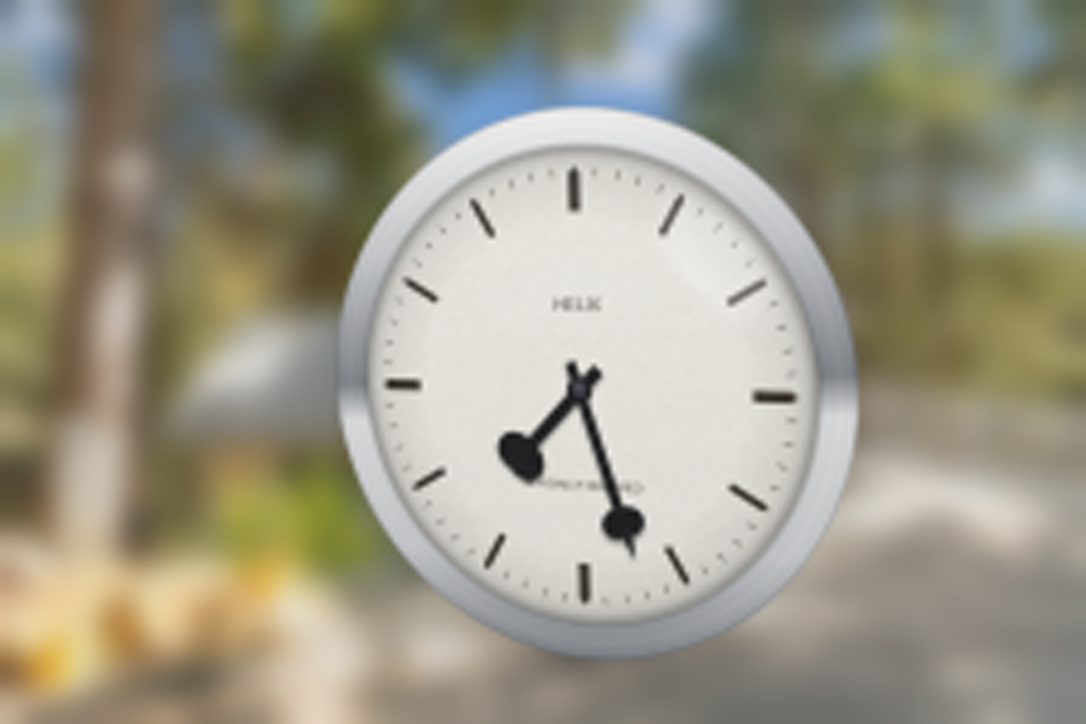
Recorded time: 7:27
